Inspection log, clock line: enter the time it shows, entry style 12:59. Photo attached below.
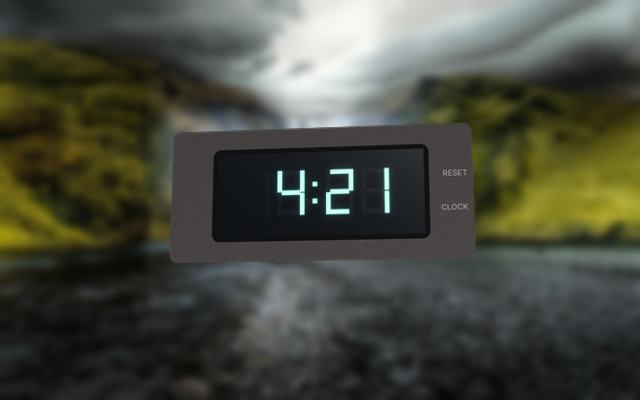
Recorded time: 4:21
